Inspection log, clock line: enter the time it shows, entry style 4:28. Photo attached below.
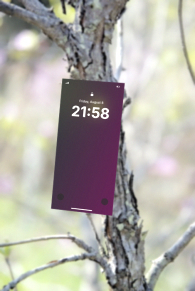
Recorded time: 21:58
